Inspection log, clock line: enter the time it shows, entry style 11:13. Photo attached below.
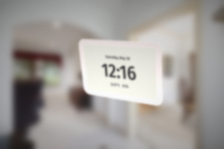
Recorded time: 12:16
